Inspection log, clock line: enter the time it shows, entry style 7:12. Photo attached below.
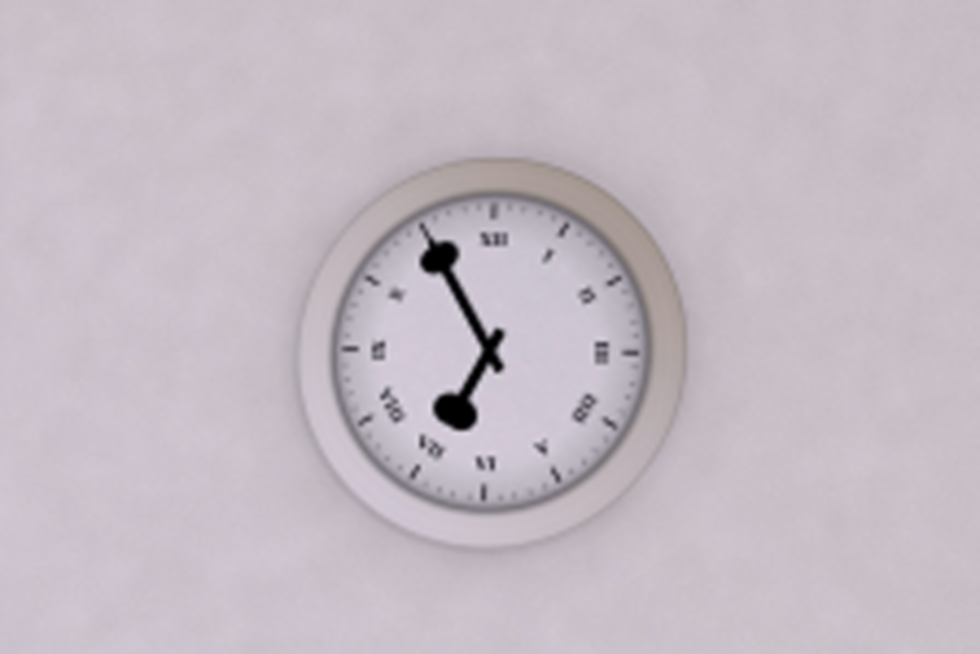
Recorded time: 6:55
